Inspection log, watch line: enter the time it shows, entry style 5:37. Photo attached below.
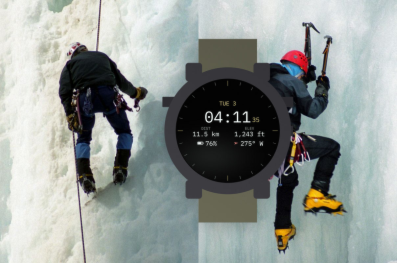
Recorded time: 4:11
